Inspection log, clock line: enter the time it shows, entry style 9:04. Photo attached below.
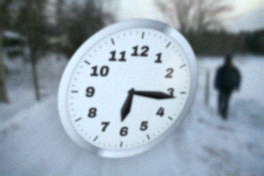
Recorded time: 6:16
